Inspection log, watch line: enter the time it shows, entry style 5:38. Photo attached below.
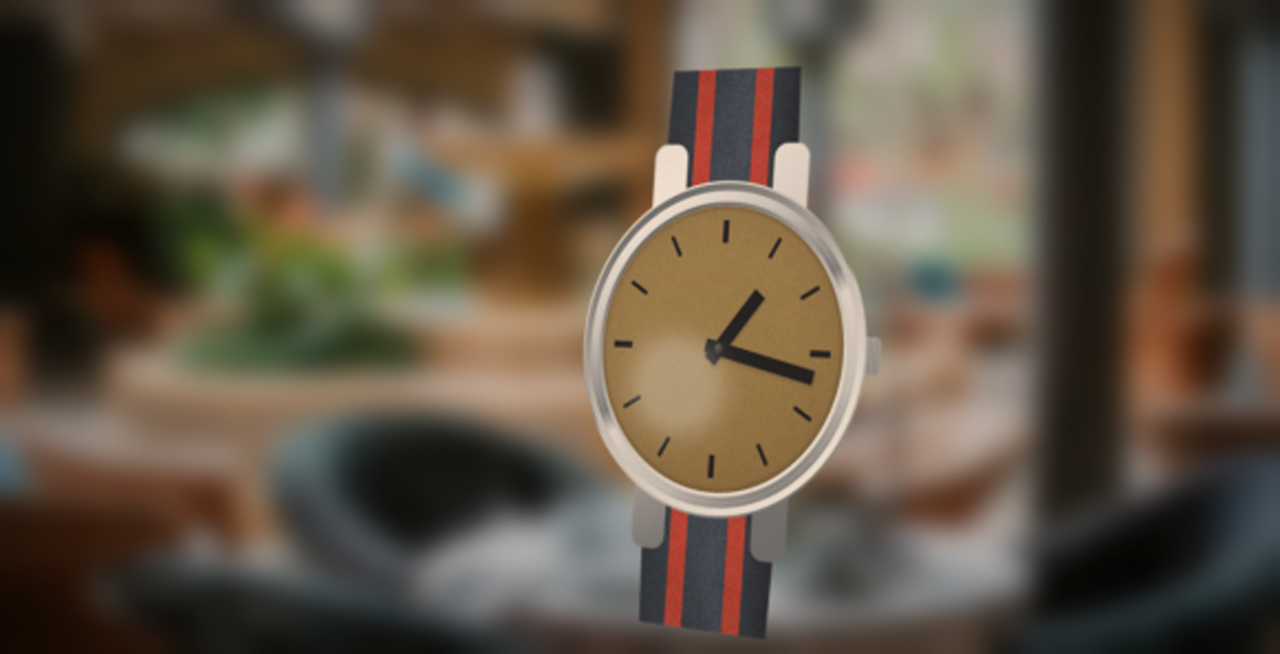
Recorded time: 1:17
